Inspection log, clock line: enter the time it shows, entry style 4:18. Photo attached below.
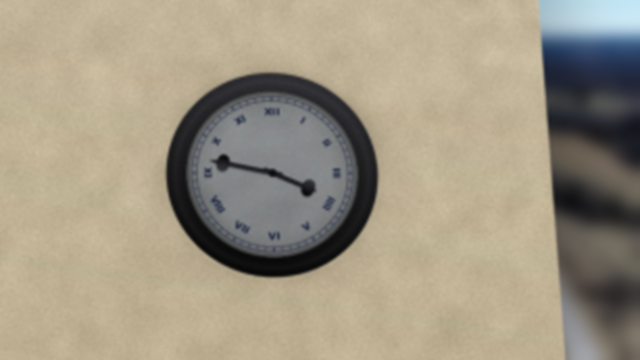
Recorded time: 3:47
